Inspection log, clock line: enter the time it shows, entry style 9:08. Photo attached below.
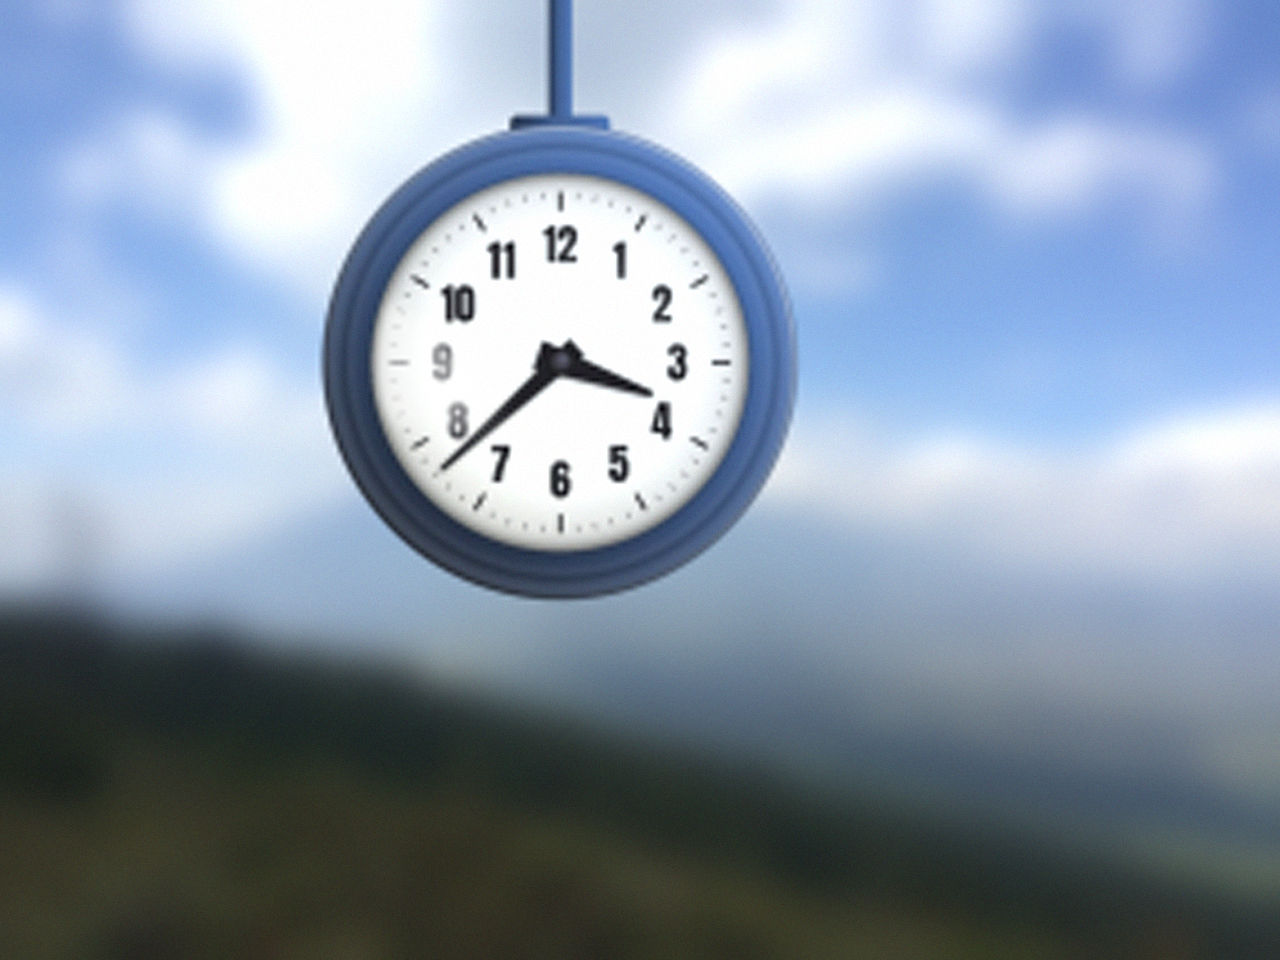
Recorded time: 3:38
